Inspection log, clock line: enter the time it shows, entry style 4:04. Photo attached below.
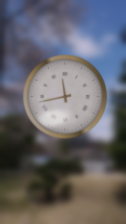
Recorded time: 11:43
